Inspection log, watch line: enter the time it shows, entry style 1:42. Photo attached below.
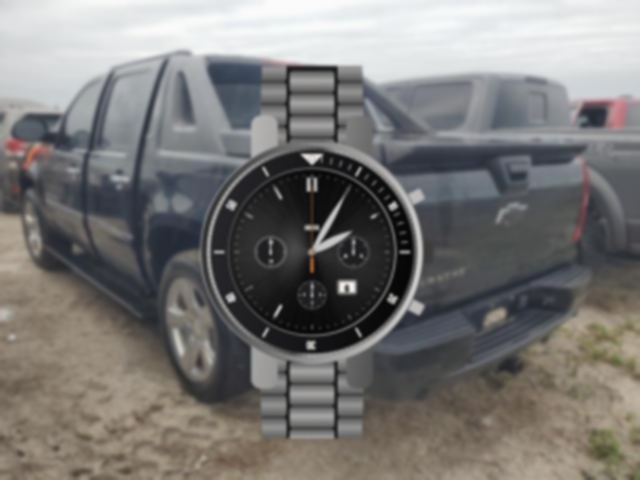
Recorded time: 2:05
